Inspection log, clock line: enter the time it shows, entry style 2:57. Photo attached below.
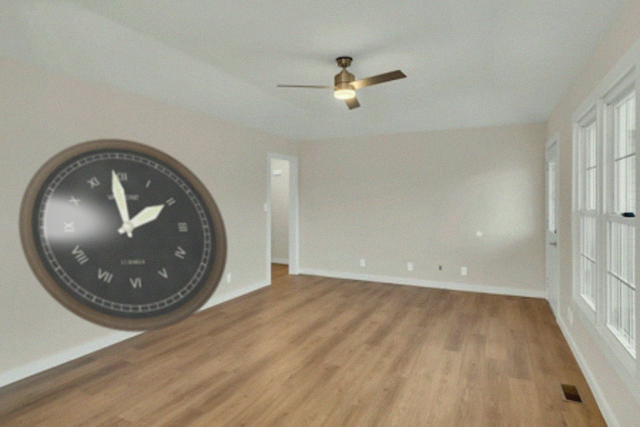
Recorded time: 1:59
